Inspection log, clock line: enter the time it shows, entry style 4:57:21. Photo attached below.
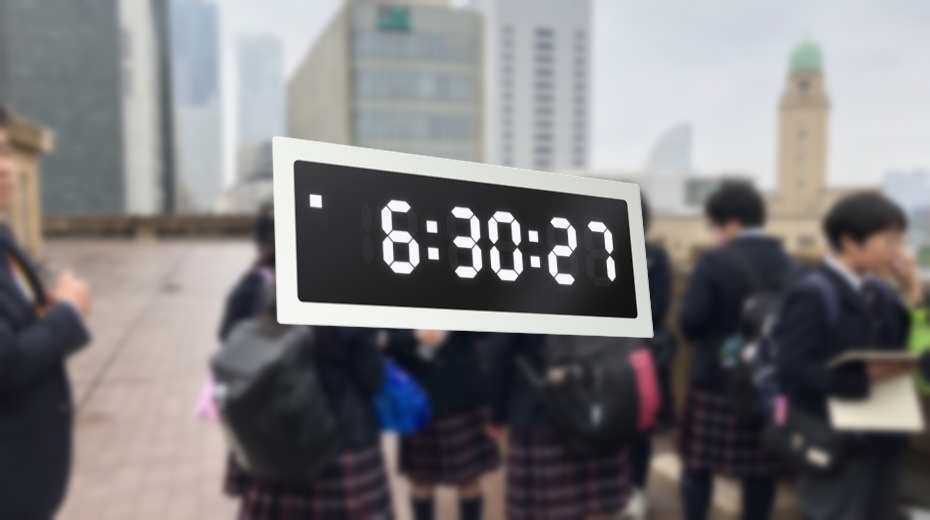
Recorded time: 6:30:27
